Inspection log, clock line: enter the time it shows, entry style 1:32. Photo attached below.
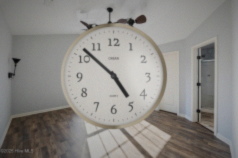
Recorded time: 4:52
